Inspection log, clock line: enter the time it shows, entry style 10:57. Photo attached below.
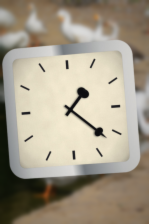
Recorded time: 1:22
